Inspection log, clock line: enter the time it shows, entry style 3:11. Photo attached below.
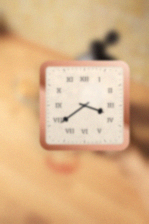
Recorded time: 3:39
